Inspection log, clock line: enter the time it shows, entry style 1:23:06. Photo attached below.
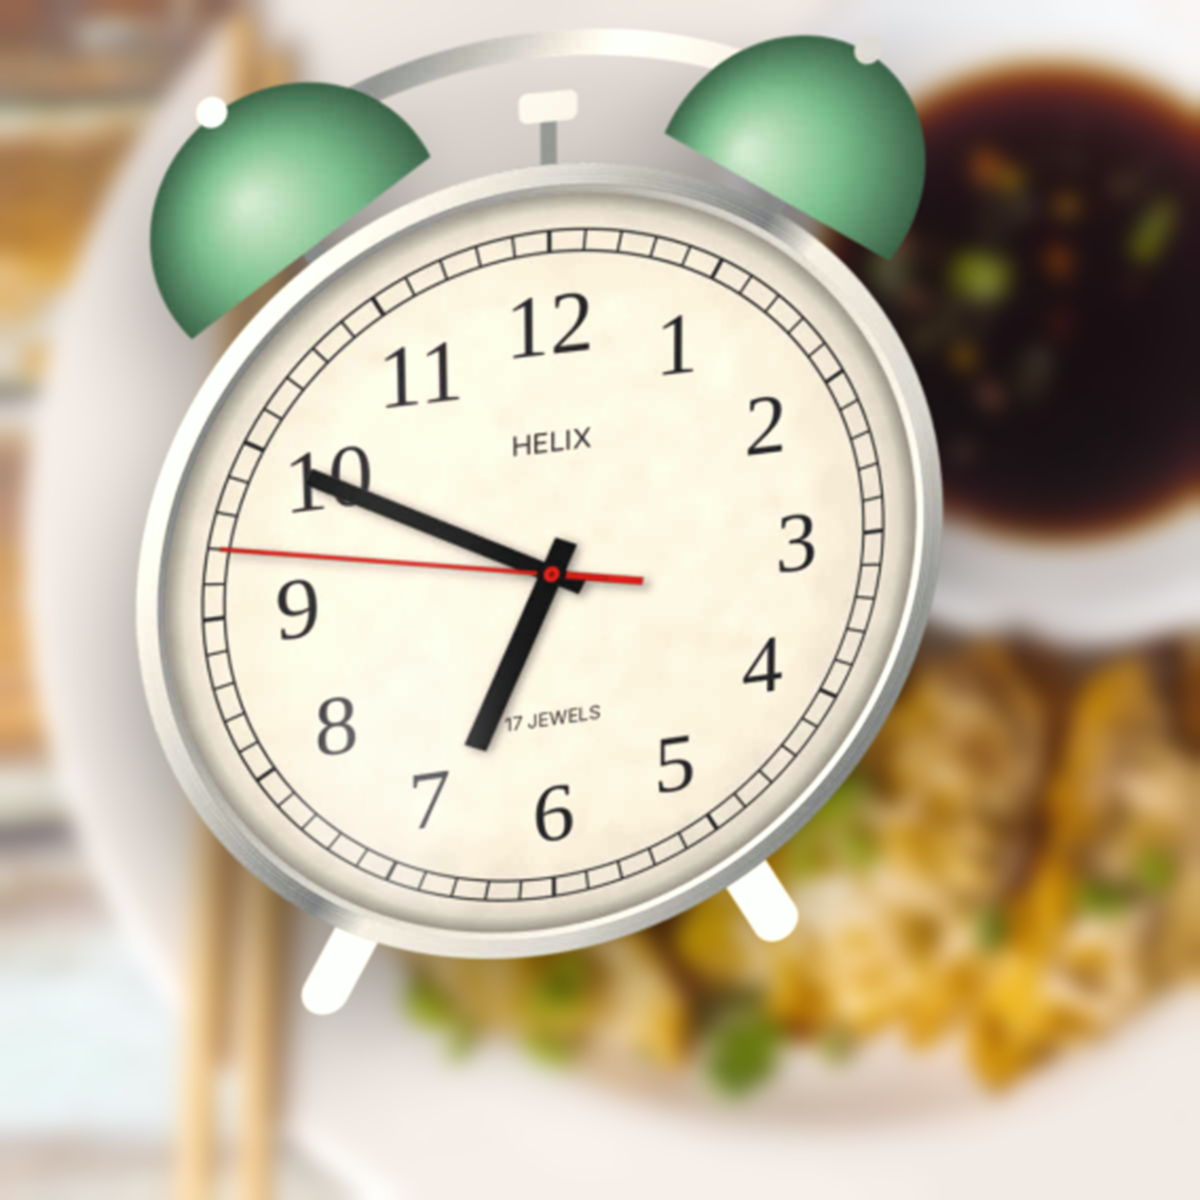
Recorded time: 6:49:47
